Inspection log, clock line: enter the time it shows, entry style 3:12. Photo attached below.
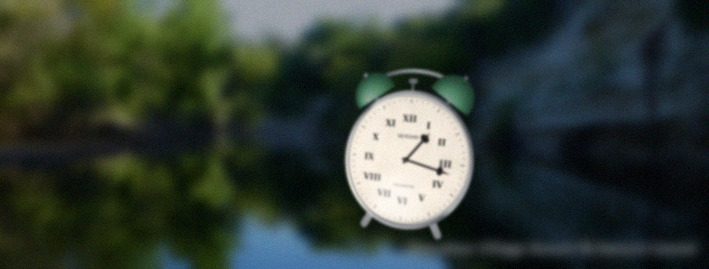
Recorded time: 1:17
